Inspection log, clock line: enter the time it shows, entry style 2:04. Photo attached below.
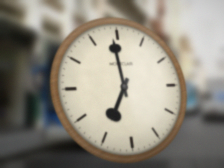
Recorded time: 6:59
